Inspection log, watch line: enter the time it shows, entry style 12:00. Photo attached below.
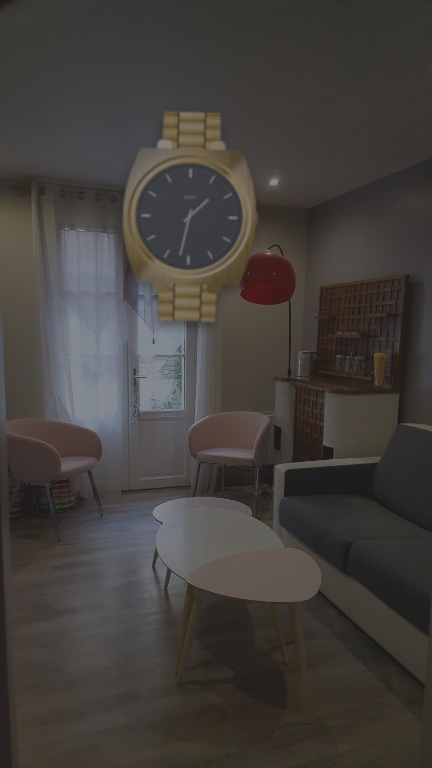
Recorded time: 1:32
